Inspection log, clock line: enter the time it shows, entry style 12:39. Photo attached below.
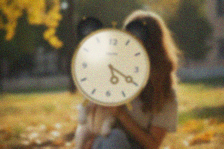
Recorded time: 5:20
